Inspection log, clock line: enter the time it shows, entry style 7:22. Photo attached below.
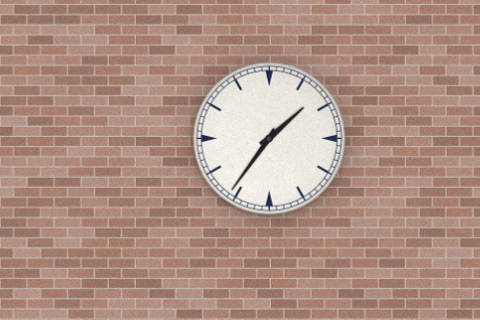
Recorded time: 1:36
